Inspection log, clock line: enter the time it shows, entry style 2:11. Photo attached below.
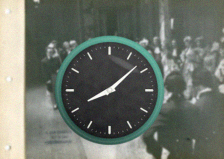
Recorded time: 8:08
